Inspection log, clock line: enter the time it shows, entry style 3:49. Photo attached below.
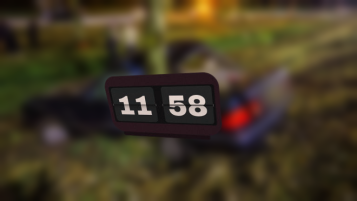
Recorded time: 11:58
